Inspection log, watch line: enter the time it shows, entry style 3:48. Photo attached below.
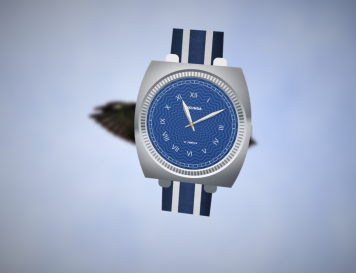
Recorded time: 11:10
